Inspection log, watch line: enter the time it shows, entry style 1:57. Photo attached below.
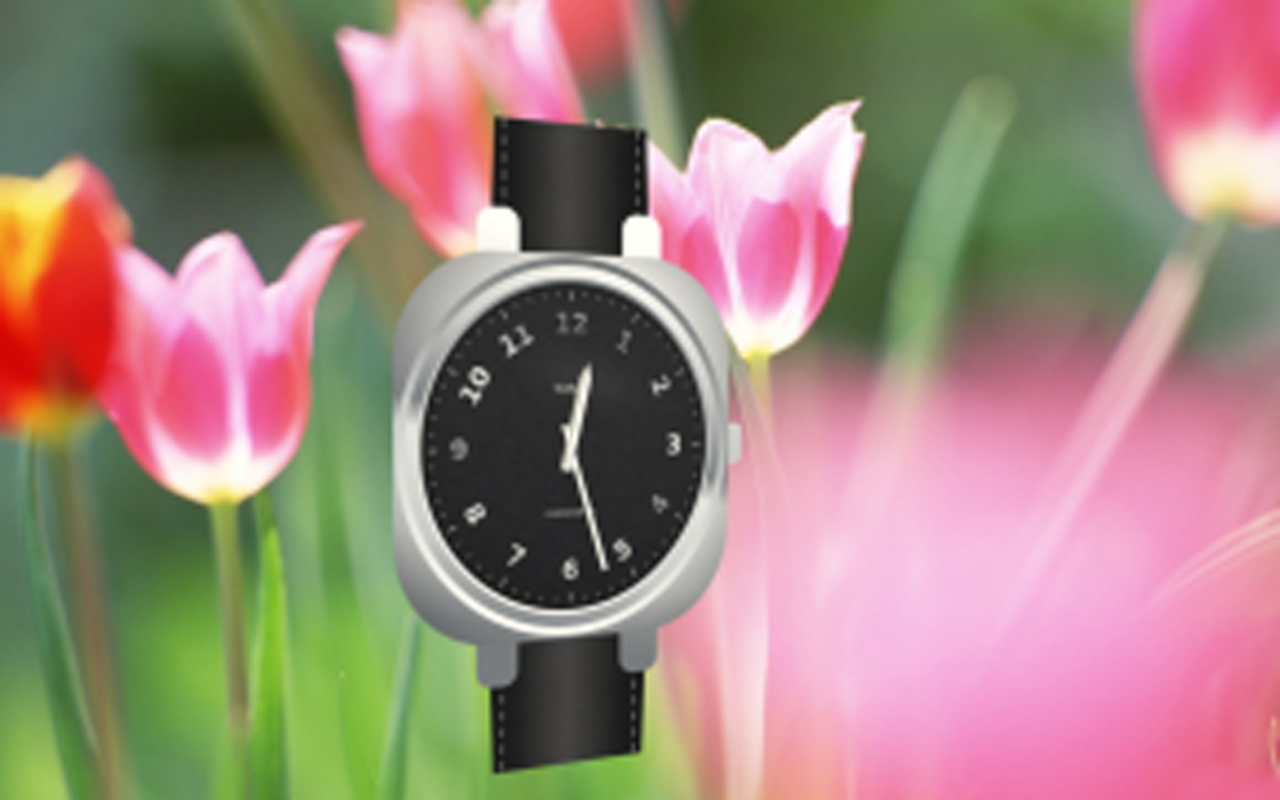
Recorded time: 12:27
